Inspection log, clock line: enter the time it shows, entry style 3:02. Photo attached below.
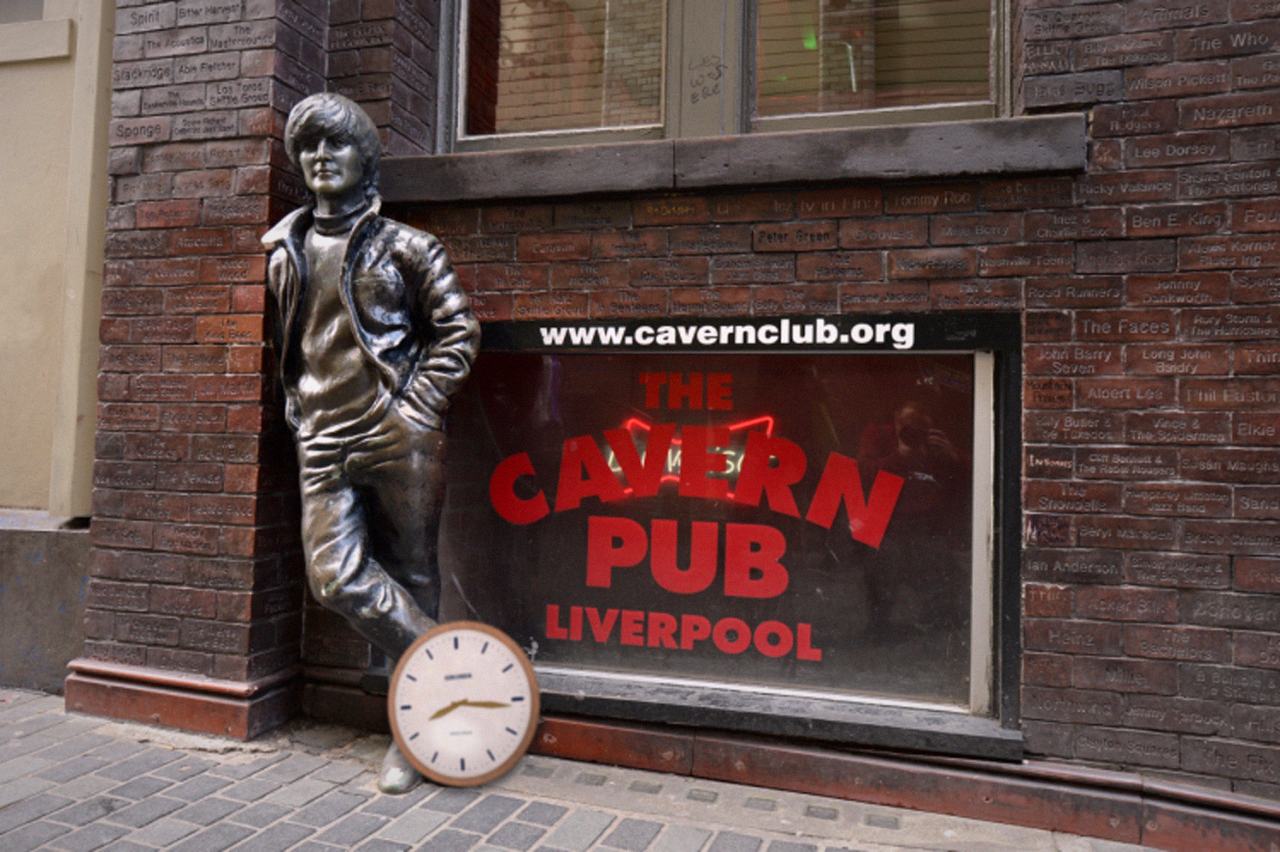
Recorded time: 8:16
